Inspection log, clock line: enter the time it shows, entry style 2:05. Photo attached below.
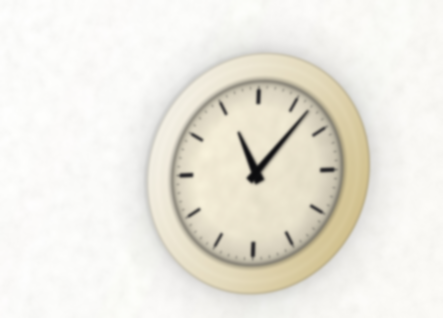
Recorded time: 11:07
